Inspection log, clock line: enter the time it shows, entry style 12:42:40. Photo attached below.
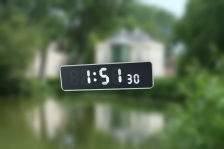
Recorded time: 1:51:30
